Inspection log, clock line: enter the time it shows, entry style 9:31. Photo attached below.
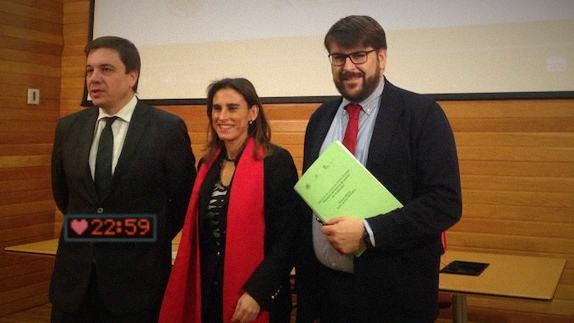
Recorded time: 22:59
